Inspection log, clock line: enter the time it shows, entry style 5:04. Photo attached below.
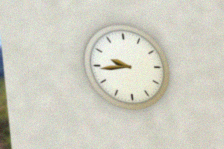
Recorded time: 9:44
